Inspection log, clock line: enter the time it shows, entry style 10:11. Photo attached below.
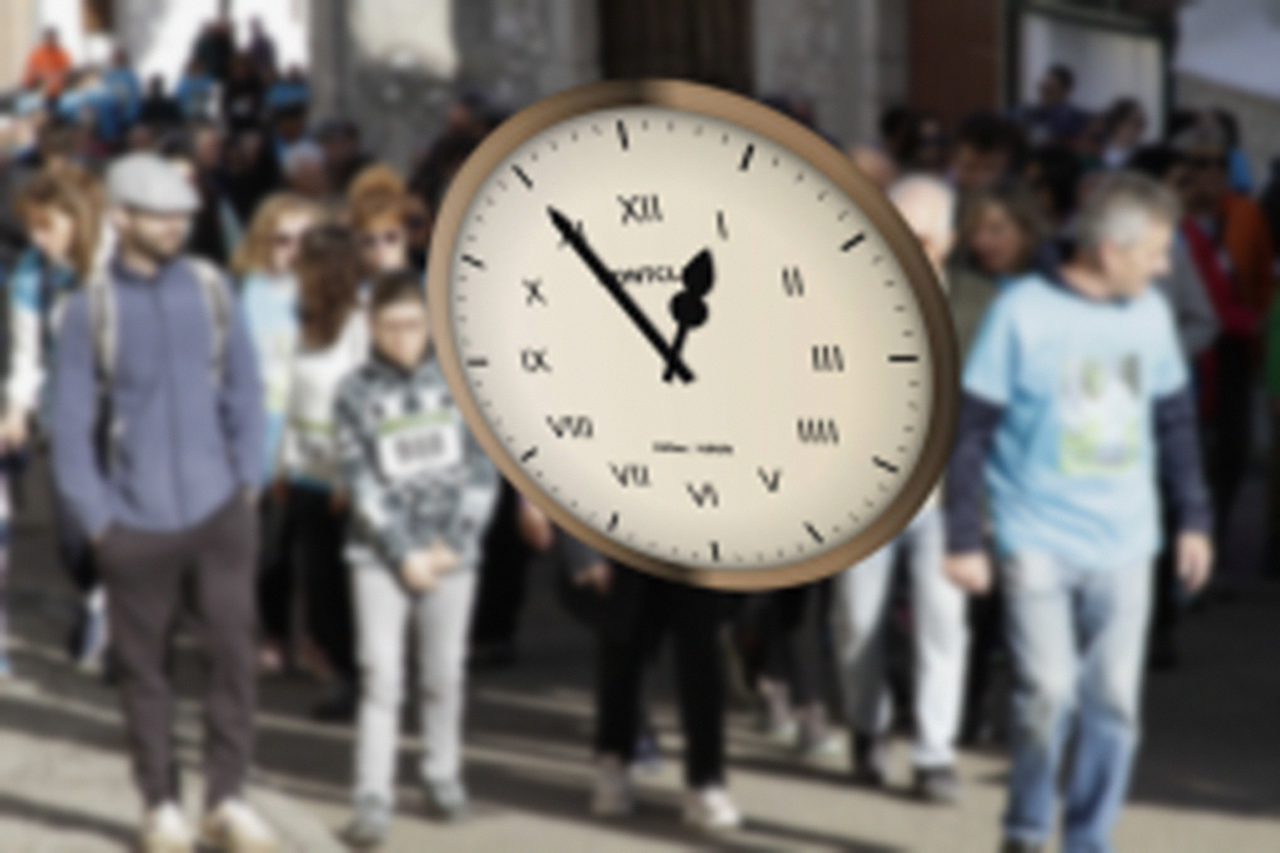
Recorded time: 12:55
